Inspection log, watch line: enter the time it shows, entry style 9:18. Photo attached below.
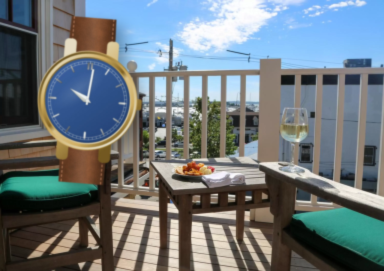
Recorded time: 10:01
